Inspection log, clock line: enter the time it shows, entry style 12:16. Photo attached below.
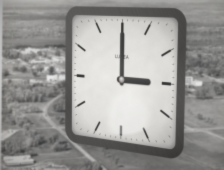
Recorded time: 3:00
